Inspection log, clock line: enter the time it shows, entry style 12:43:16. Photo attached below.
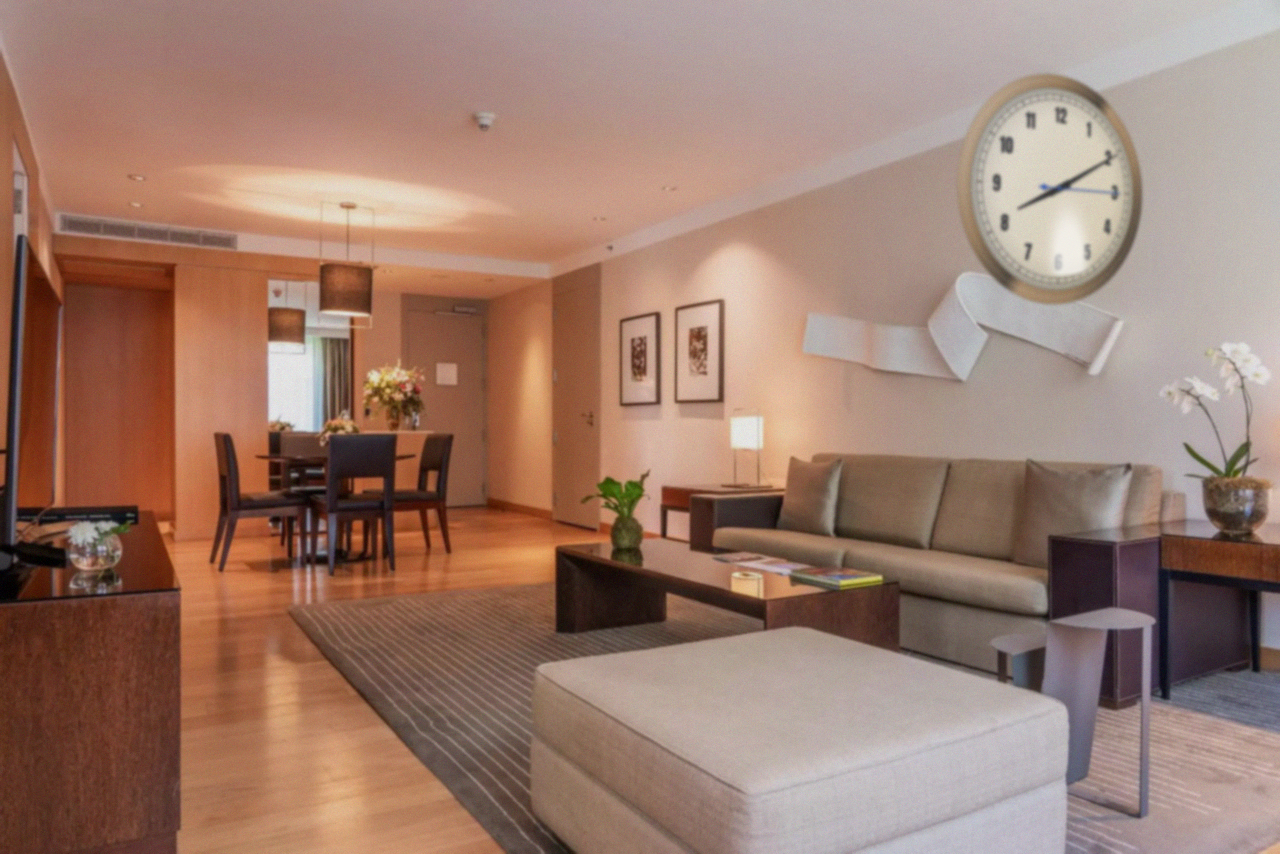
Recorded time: 8:10:15
